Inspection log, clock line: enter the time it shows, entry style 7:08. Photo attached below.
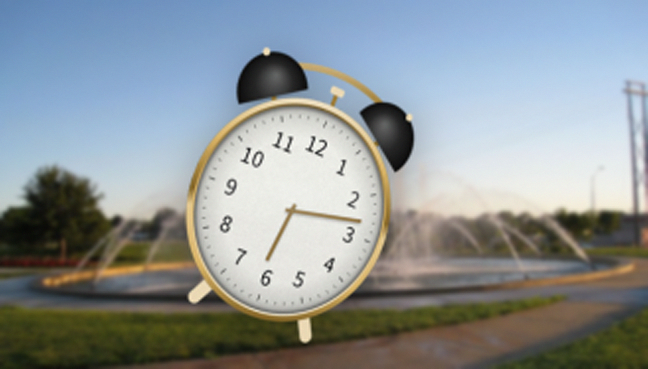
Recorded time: 6:13
